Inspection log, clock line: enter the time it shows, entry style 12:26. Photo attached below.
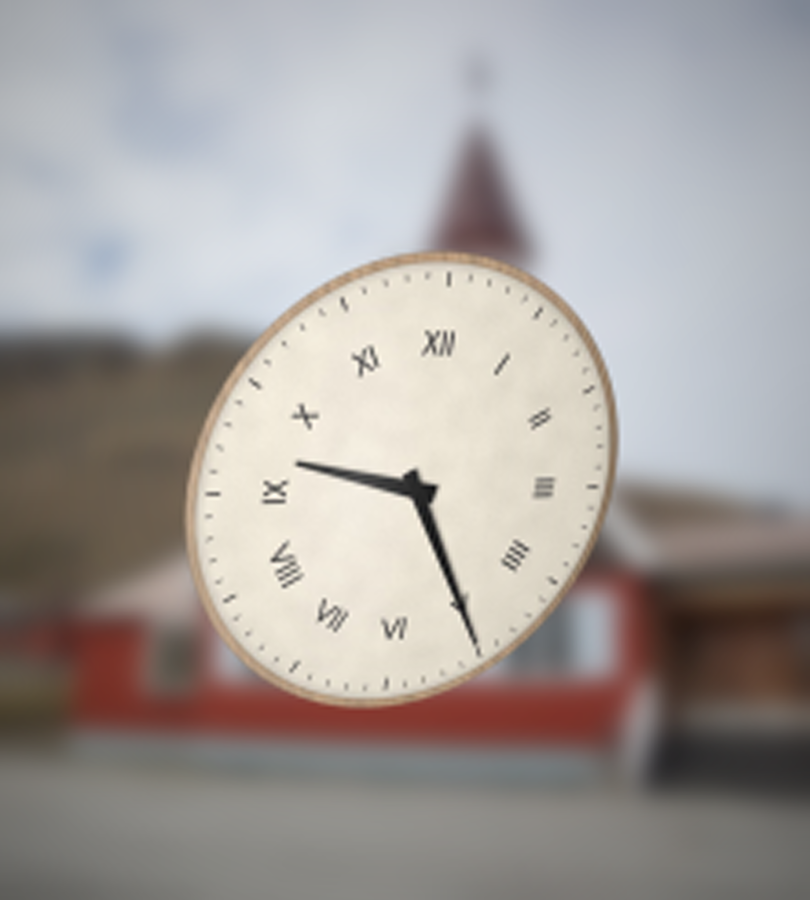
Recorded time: 9:25
